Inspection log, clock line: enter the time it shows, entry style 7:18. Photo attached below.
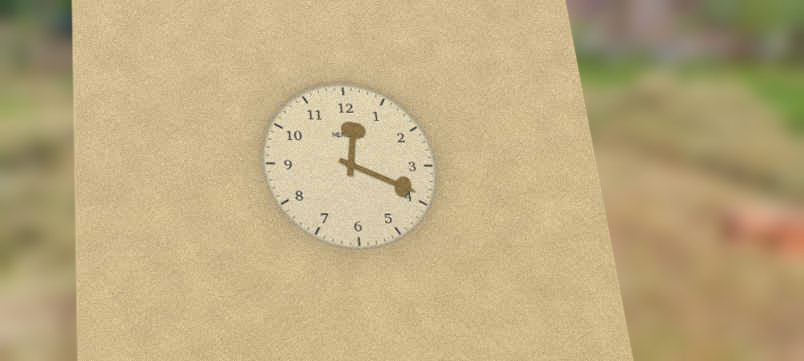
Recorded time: 12:19
